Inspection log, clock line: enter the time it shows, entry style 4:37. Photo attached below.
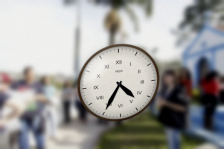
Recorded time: 4:35
